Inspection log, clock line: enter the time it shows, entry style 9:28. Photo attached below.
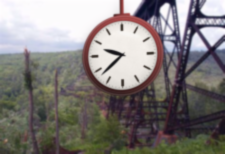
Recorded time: 9:38
